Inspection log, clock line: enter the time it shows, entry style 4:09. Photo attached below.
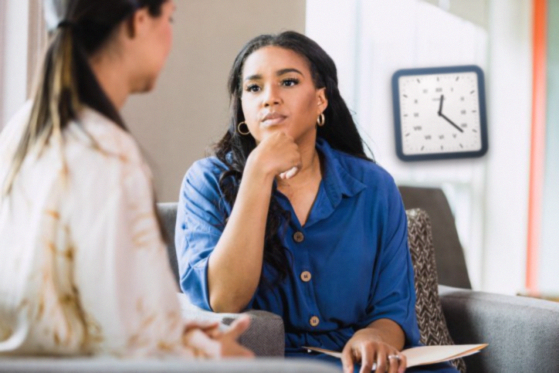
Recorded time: 12:22
